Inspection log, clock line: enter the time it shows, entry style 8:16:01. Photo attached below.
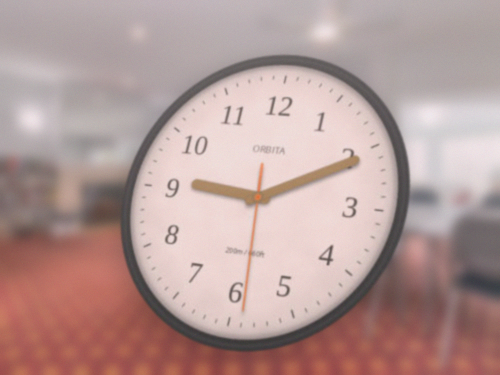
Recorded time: 9:10:29
